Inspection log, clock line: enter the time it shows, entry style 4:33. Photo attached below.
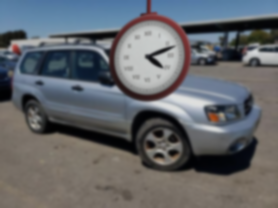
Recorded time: 4:12
